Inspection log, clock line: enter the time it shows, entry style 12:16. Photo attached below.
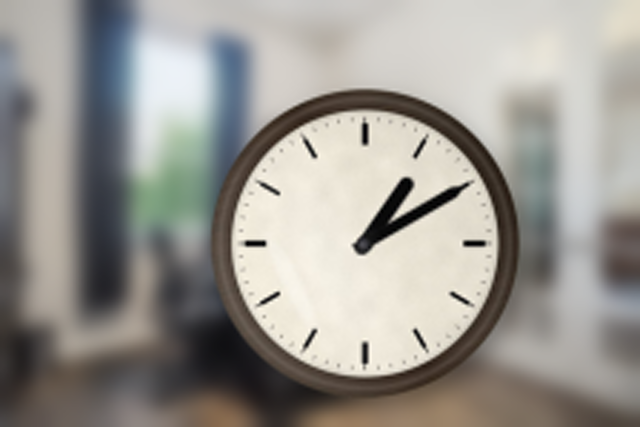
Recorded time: 1:10
